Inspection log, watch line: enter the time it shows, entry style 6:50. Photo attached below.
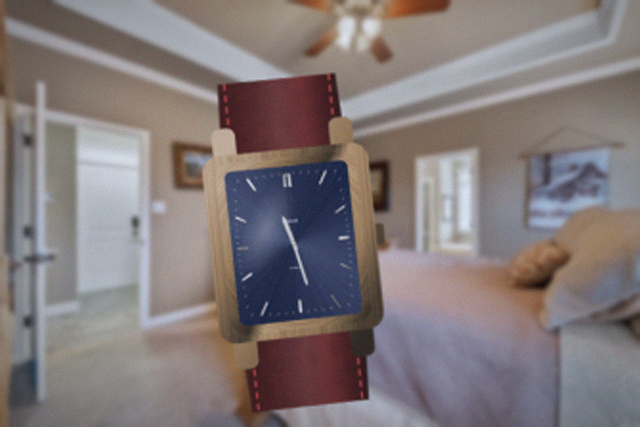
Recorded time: 11:28
